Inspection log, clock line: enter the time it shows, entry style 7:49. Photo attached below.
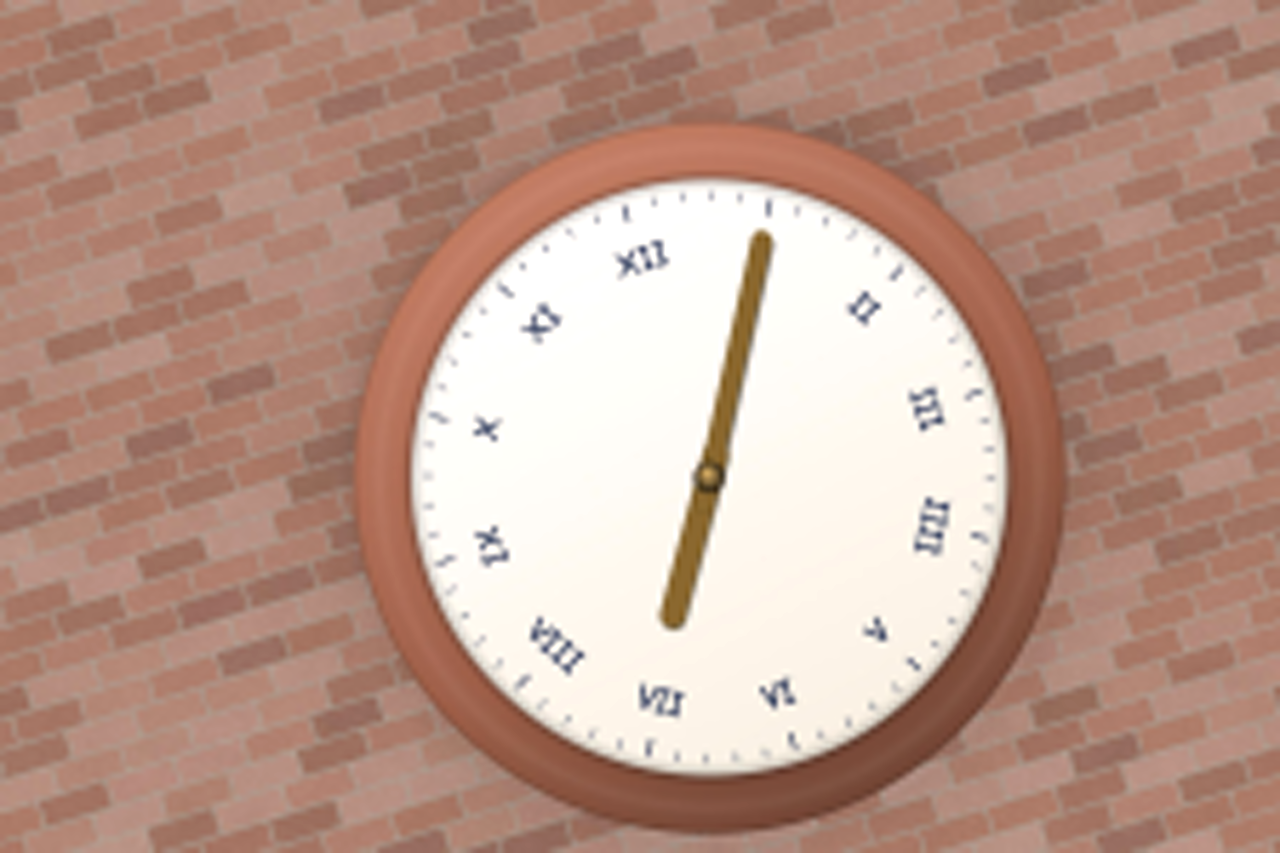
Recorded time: 7:05
